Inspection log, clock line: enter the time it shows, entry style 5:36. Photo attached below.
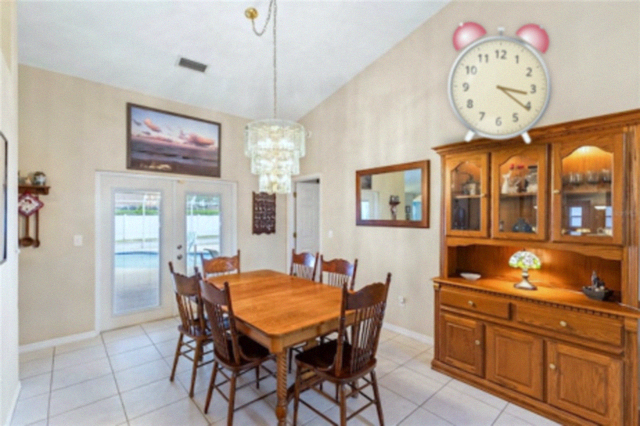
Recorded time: 3:21
